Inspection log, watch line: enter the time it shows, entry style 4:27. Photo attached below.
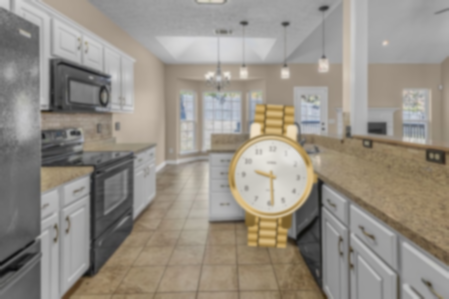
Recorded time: 9:29
